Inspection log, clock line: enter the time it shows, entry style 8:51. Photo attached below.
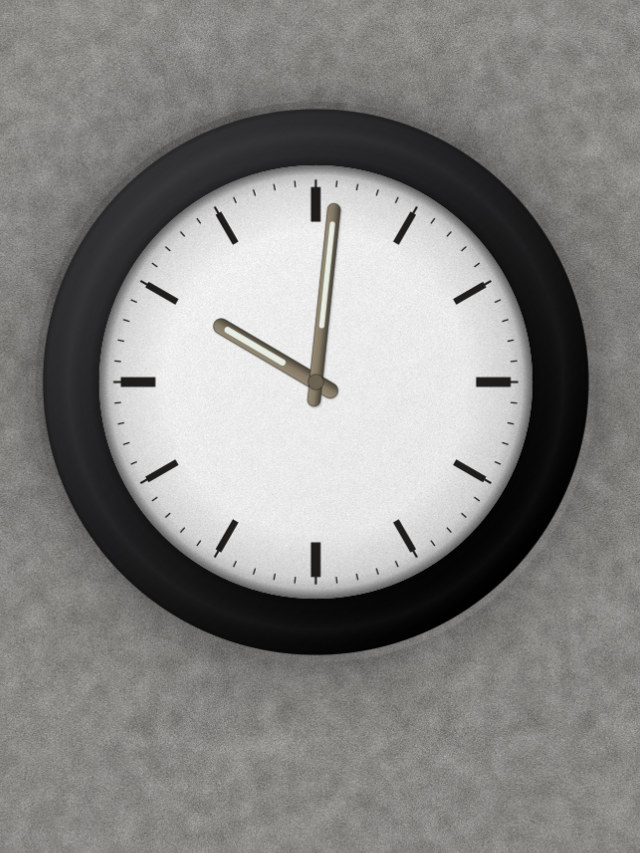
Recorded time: 10:01
